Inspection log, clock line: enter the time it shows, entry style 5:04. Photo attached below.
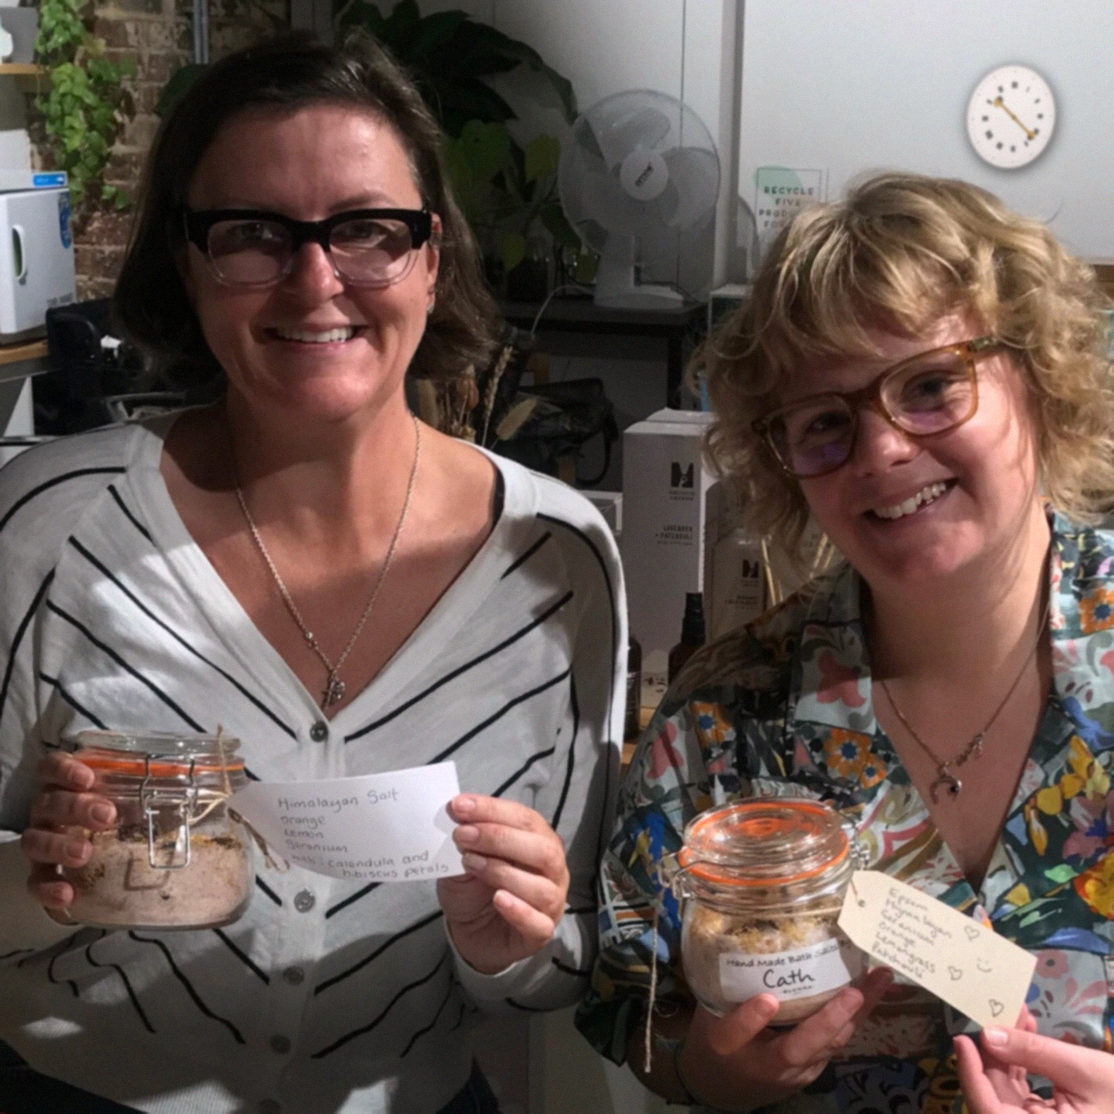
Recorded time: 10:22
